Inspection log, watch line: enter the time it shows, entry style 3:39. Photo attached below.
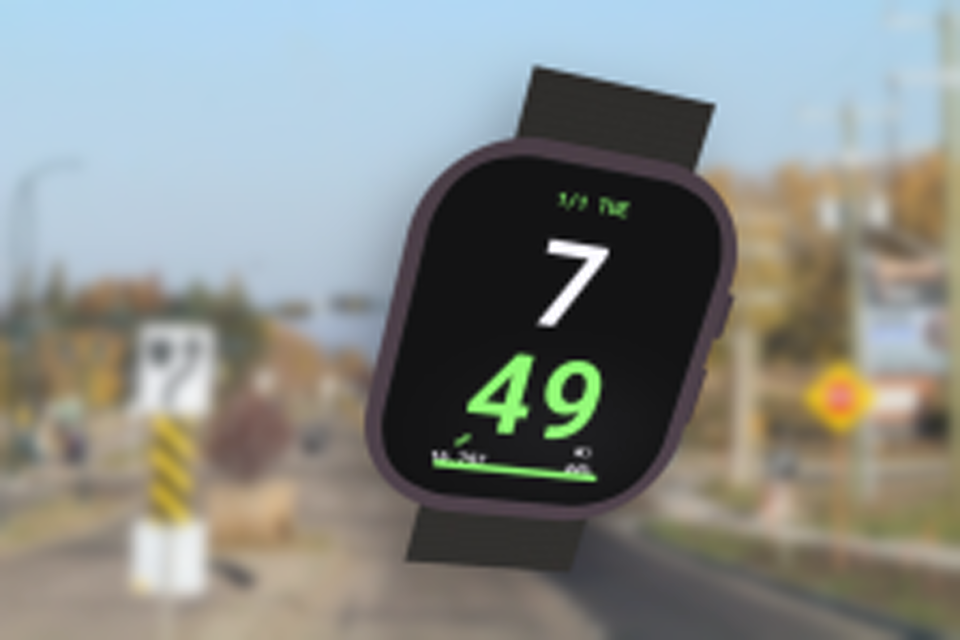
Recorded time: 7:49
